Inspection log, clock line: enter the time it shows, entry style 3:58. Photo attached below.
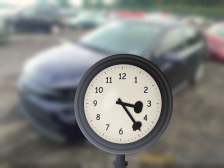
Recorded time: 3:24
